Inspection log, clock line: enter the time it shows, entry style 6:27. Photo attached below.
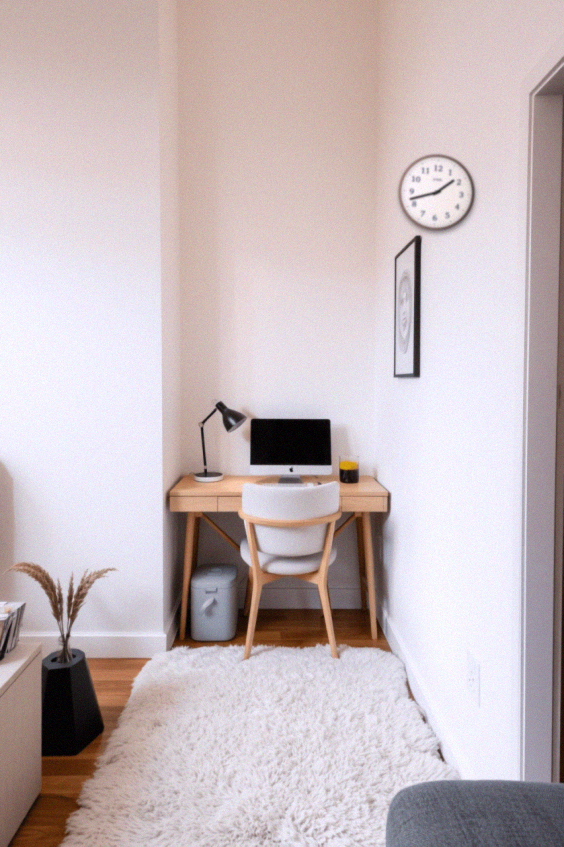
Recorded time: 1:42
